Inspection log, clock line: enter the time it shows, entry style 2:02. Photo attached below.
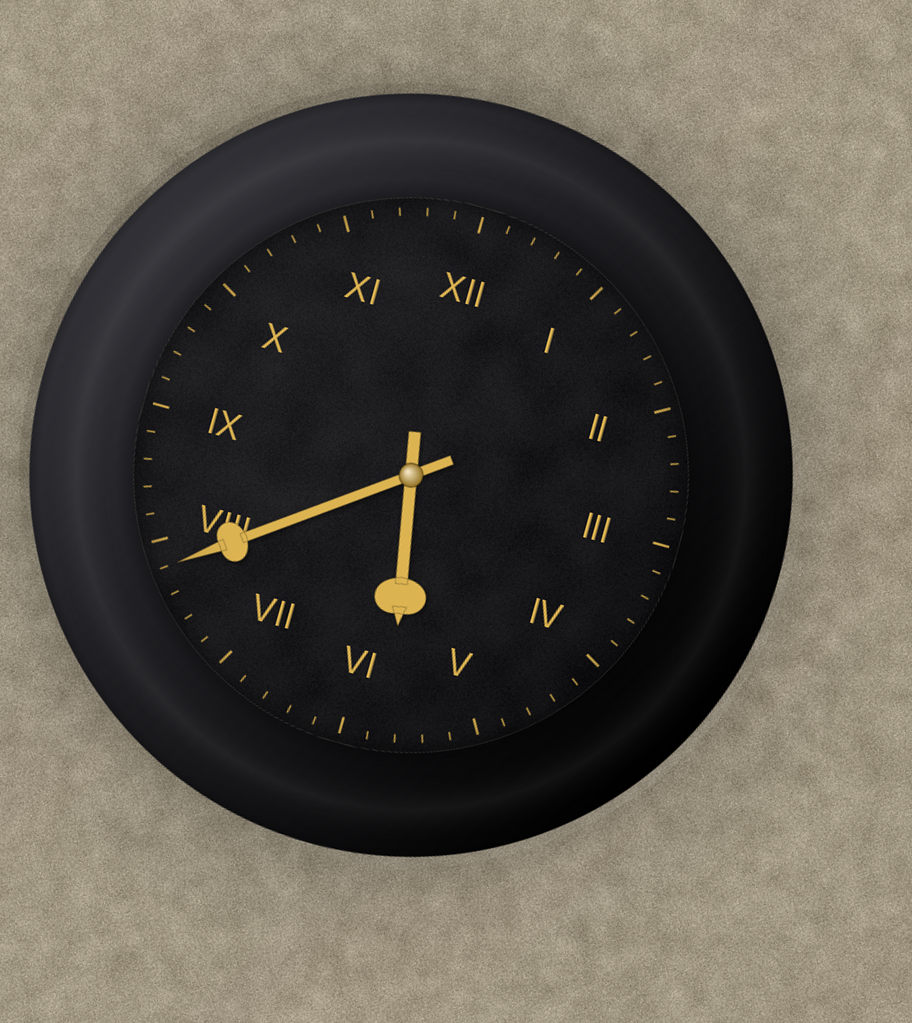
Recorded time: 5:39
